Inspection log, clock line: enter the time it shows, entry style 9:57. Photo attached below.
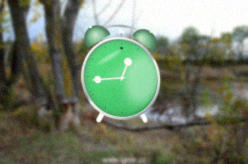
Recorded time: 12:44
